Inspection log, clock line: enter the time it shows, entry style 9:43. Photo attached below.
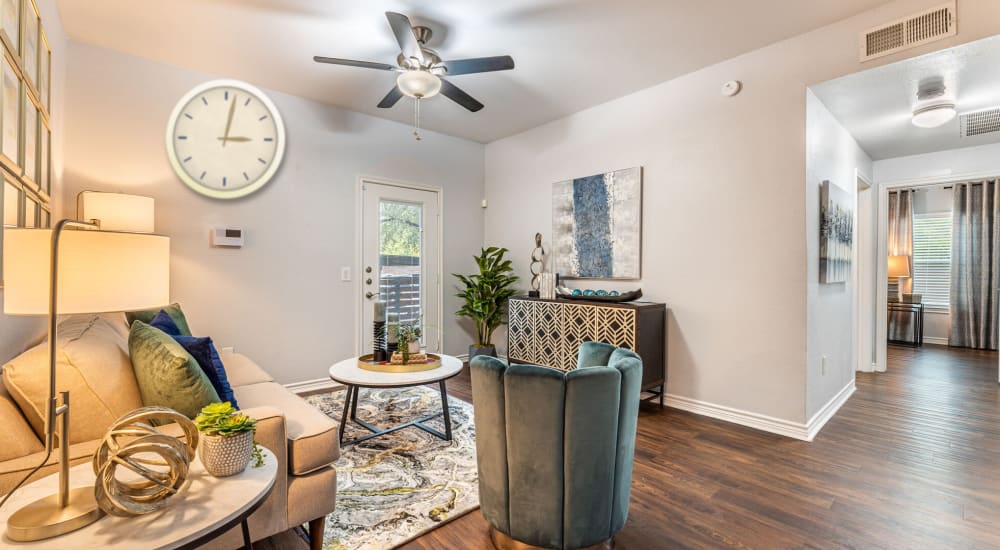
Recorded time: 3:02
